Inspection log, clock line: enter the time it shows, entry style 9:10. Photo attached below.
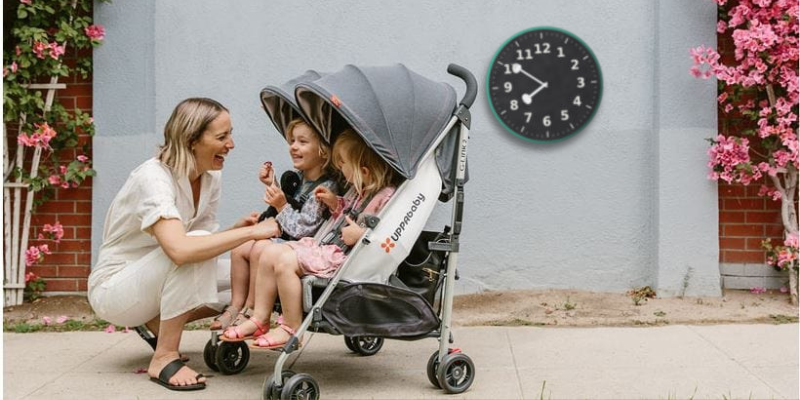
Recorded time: 7:51
